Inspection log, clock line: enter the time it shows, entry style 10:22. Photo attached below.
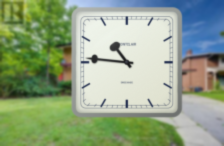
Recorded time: 10:46
